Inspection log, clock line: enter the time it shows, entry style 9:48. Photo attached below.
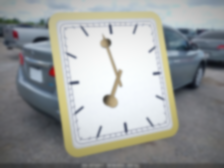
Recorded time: 6:58
